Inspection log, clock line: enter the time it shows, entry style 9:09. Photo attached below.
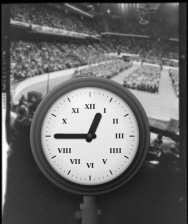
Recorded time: 12:45
